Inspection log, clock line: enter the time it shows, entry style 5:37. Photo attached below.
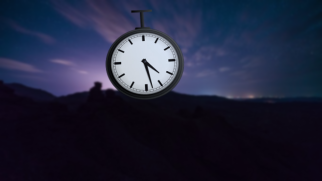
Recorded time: 4:28
